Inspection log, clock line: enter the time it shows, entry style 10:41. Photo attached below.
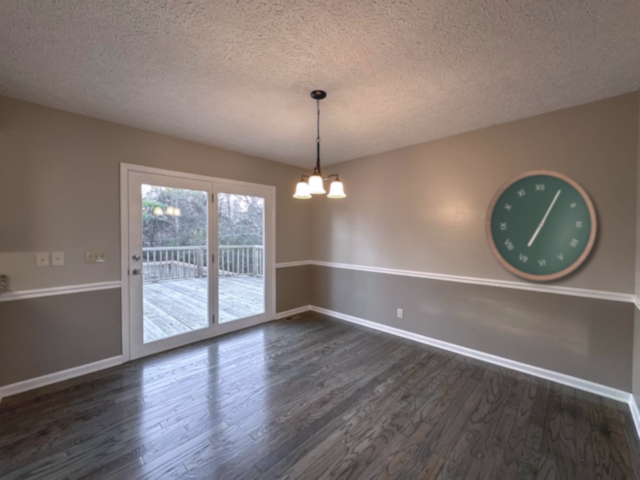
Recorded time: 7:05
